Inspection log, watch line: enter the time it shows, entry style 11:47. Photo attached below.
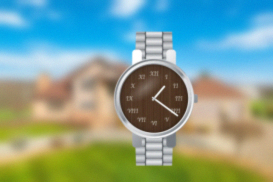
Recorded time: 1:21
